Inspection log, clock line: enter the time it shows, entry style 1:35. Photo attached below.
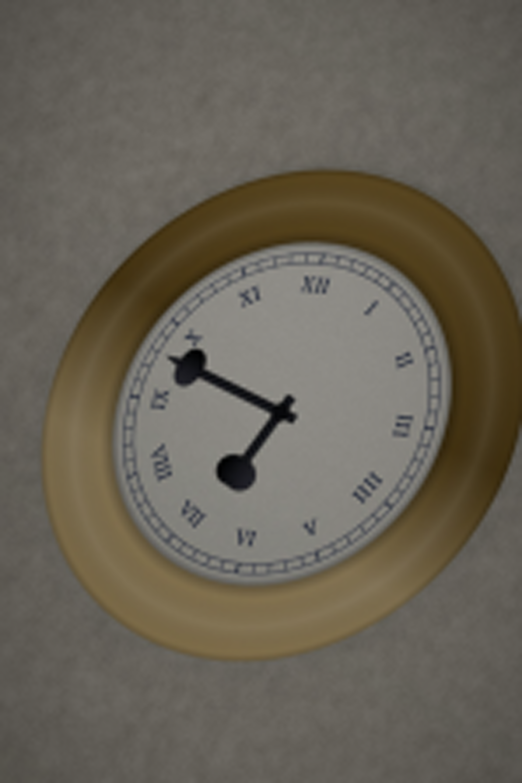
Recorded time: 6:48
